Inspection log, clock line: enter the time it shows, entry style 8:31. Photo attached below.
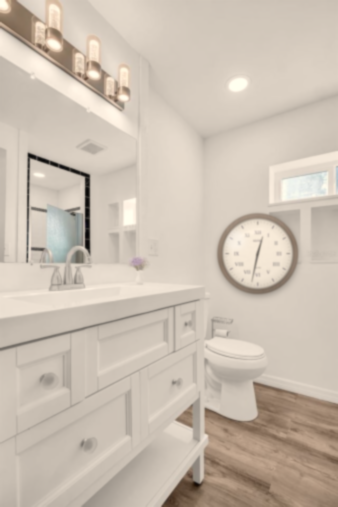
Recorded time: 12:32
